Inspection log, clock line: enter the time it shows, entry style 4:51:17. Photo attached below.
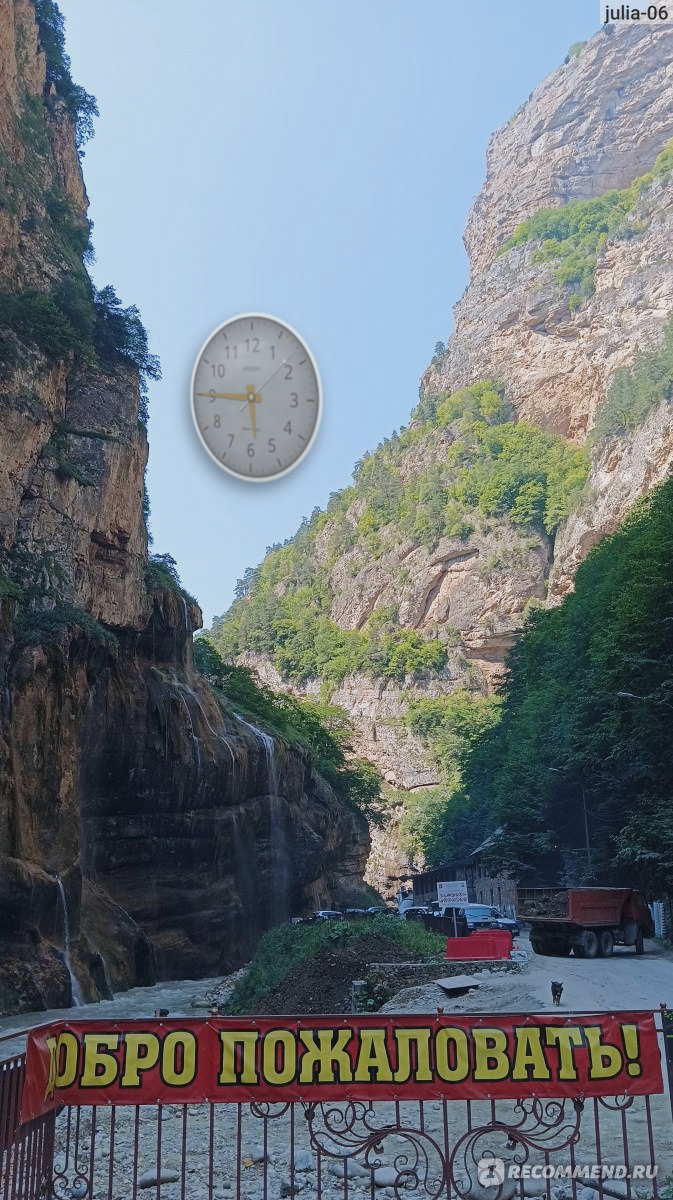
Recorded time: 5:45:08
